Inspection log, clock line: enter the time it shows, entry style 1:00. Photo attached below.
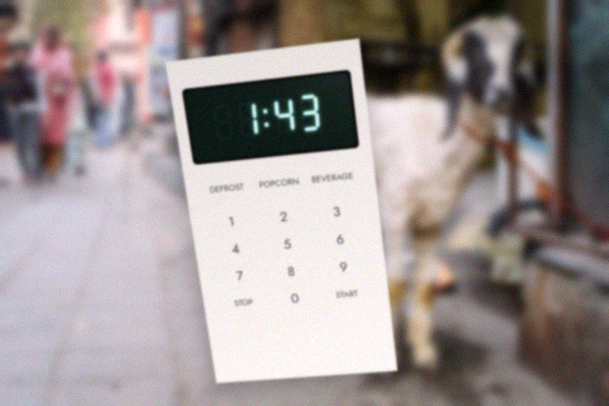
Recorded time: 1:43
